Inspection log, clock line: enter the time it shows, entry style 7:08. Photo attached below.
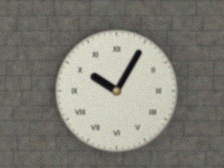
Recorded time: 10:05
